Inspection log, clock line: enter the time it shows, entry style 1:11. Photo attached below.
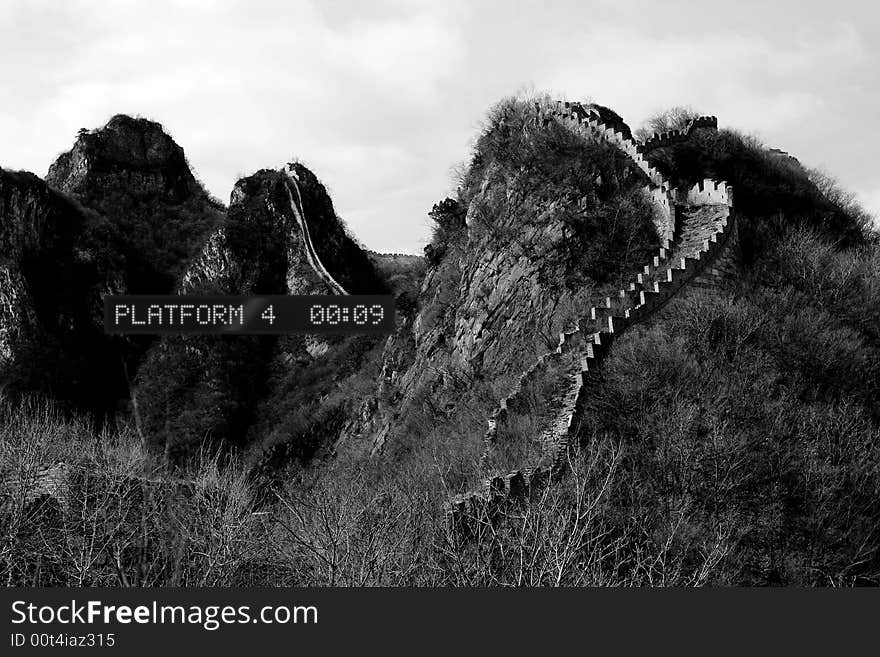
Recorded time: 0:09
